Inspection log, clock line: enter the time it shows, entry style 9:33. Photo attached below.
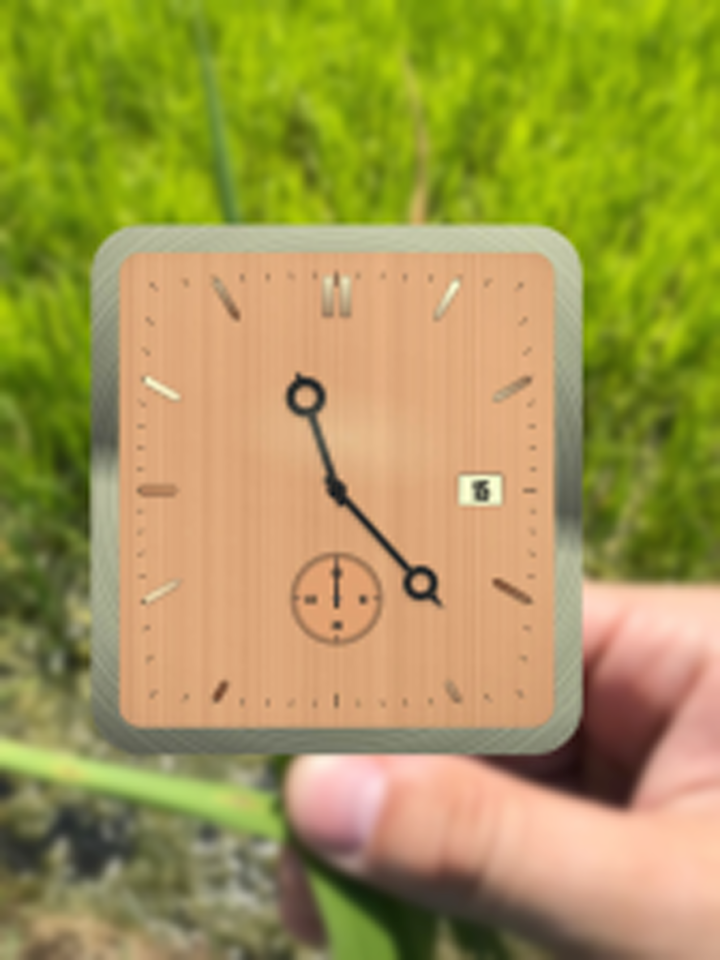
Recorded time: 11:23
